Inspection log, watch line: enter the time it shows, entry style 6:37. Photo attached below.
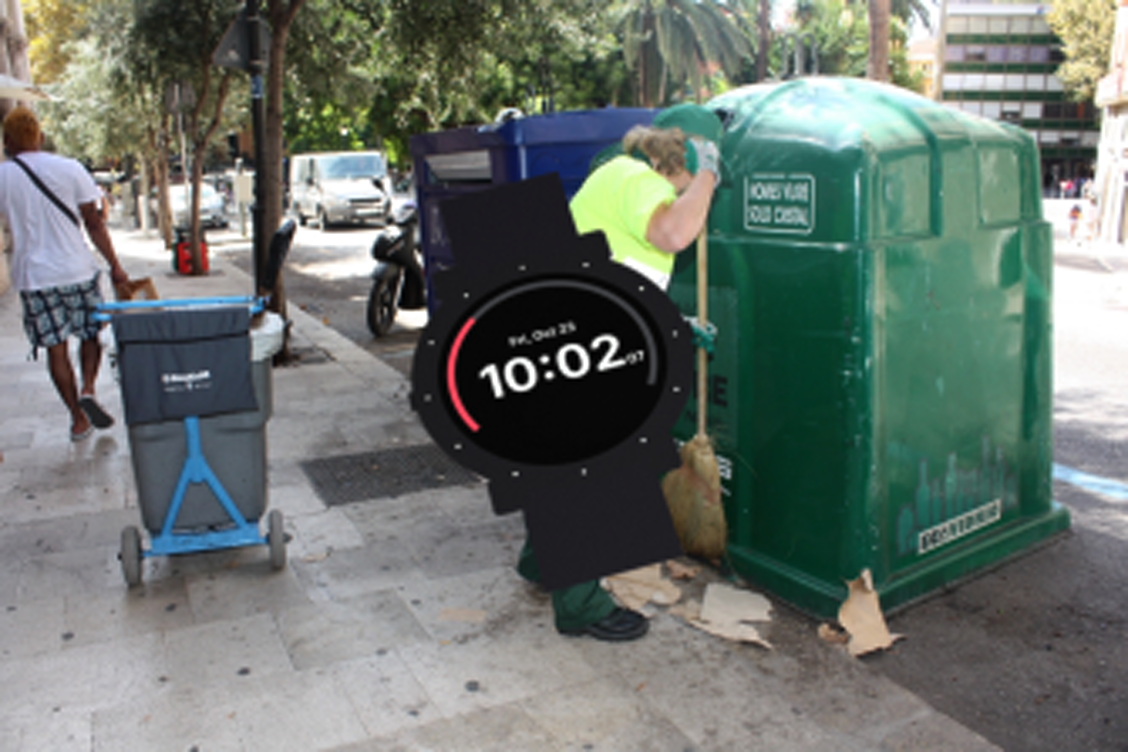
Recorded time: 10:02
